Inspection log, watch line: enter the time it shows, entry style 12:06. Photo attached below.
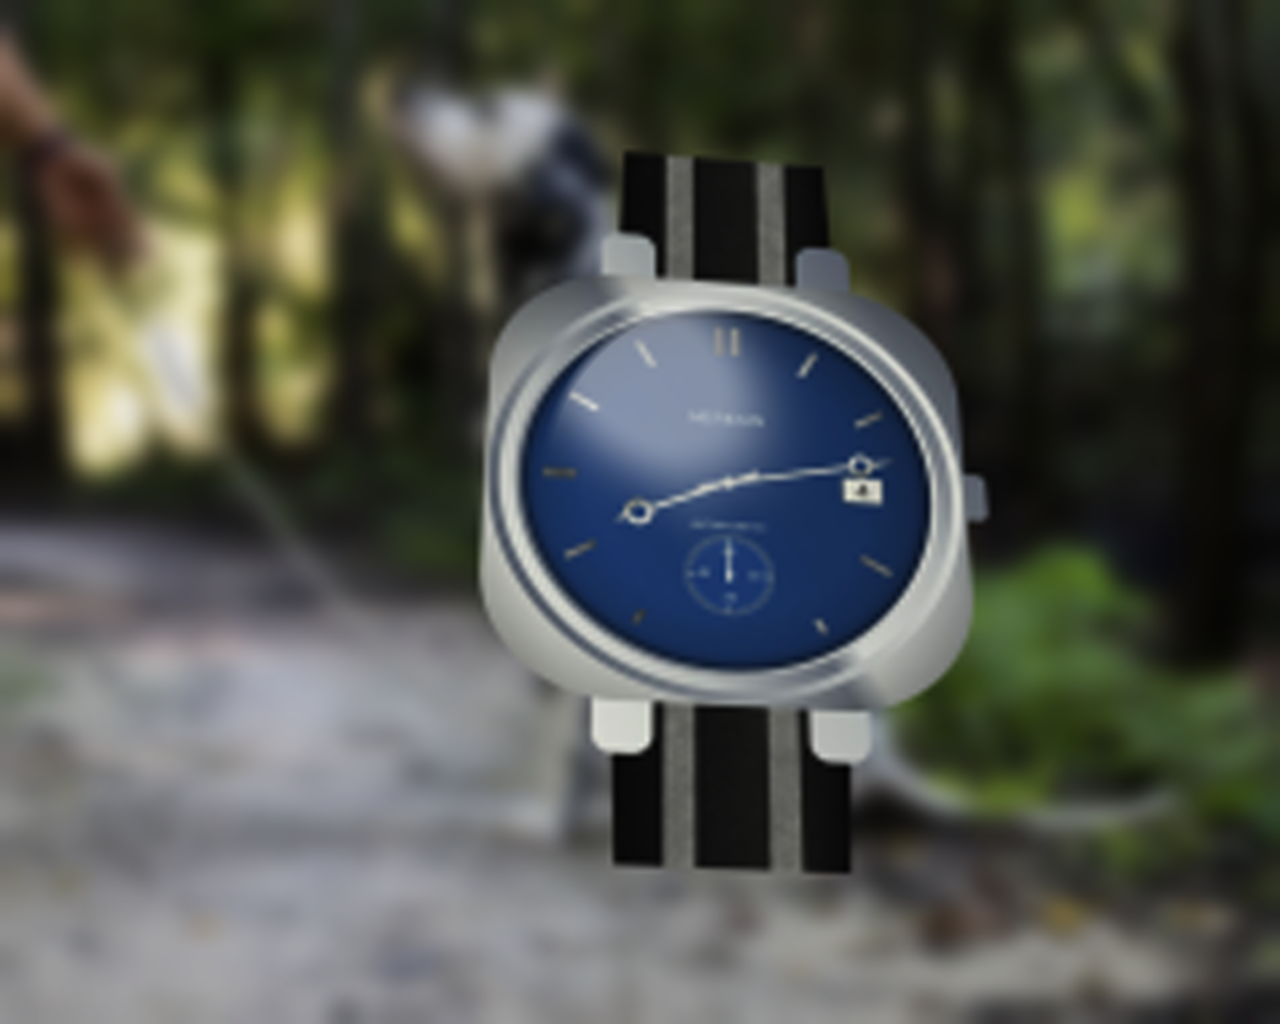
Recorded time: 8:13
